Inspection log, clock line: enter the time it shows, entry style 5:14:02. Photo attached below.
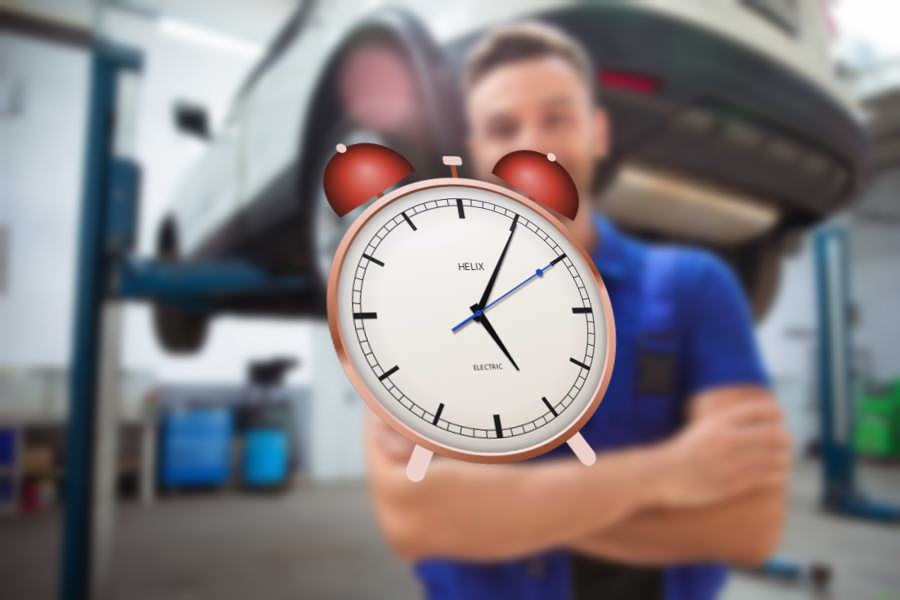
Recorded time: 5:05:10
